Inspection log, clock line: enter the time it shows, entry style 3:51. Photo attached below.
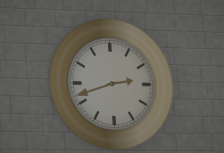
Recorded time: 2:42
